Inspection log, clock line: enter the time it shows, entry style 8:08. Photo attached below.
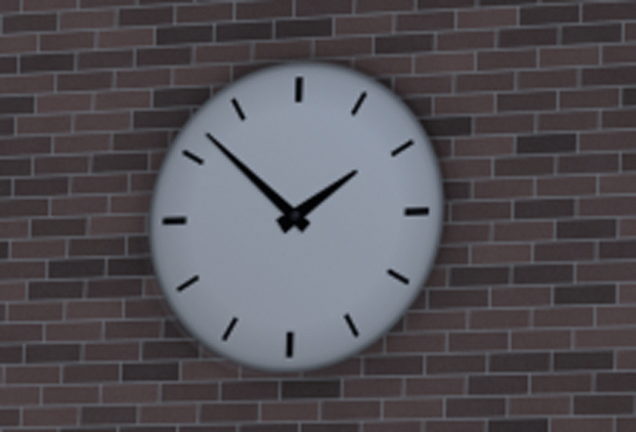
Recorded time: 1:52
